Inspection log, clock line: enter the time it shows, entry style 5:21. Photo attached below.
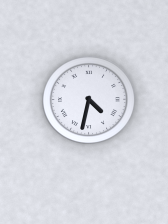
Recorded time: 4:32
